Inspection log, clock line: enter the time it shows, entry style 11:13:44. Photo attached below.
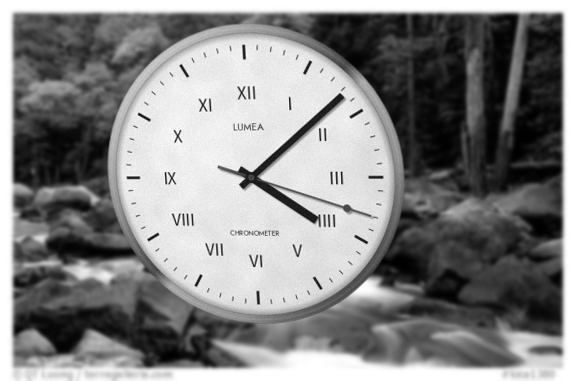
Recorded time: 4:08:18
